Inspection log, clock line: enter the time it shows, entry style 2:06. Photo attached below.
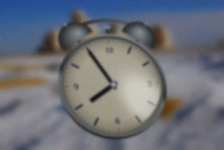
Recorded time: 7:55
